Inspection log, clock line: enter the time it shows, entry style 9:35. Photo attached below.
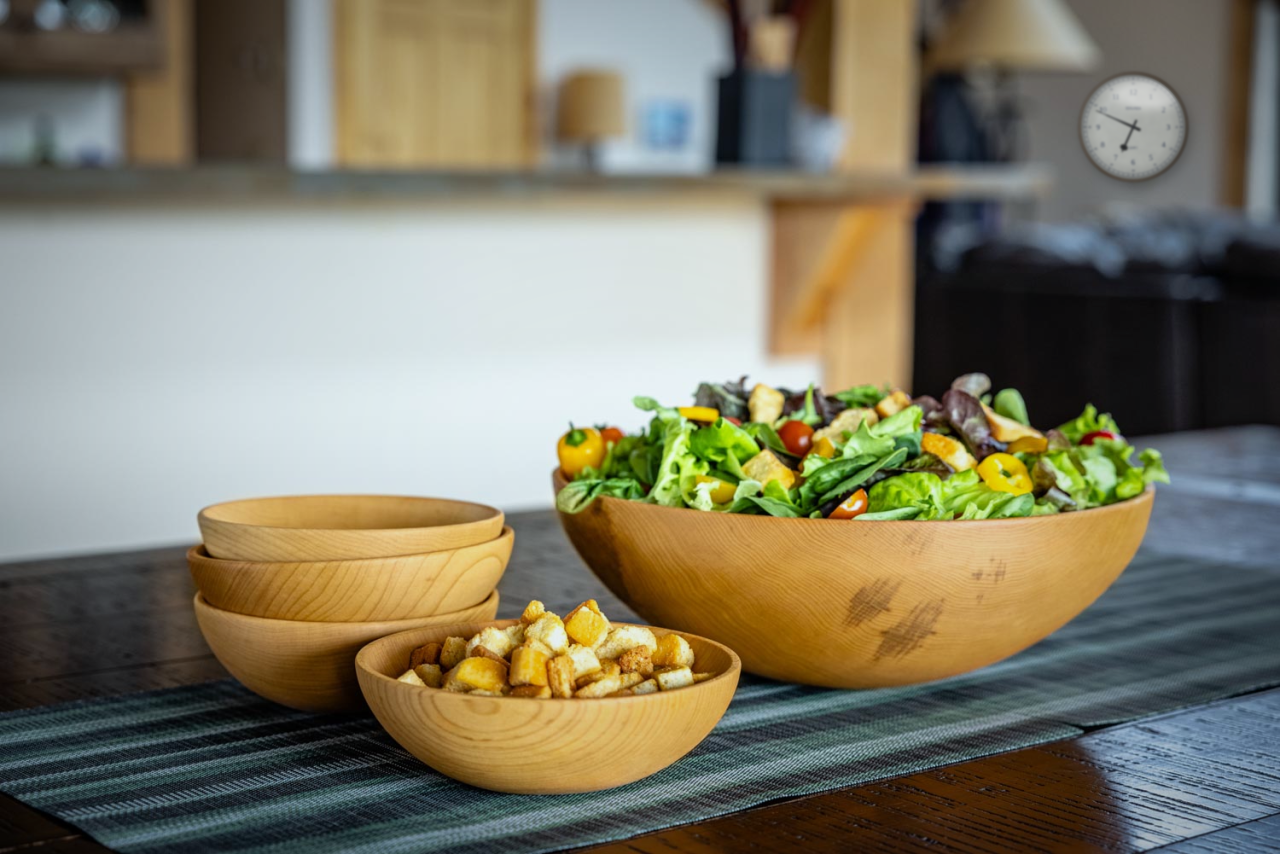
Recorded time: 6:49
